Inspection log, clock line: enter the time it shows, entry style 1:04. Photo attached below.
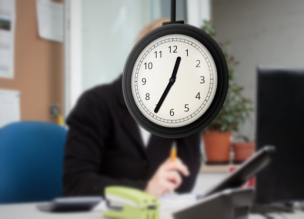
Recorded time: 12:35
